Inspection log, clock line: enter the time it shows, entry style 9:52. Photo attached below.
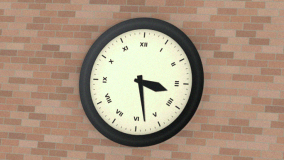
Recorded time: 3:28
